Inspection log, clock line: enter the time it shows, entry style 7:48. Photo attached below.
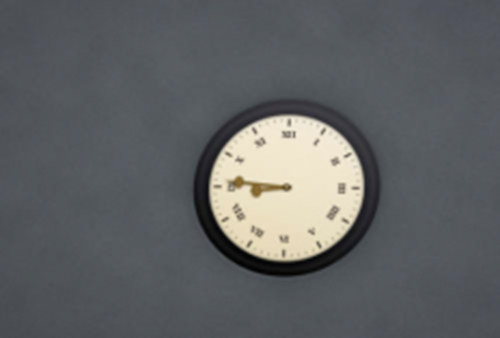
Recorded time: 8:46
